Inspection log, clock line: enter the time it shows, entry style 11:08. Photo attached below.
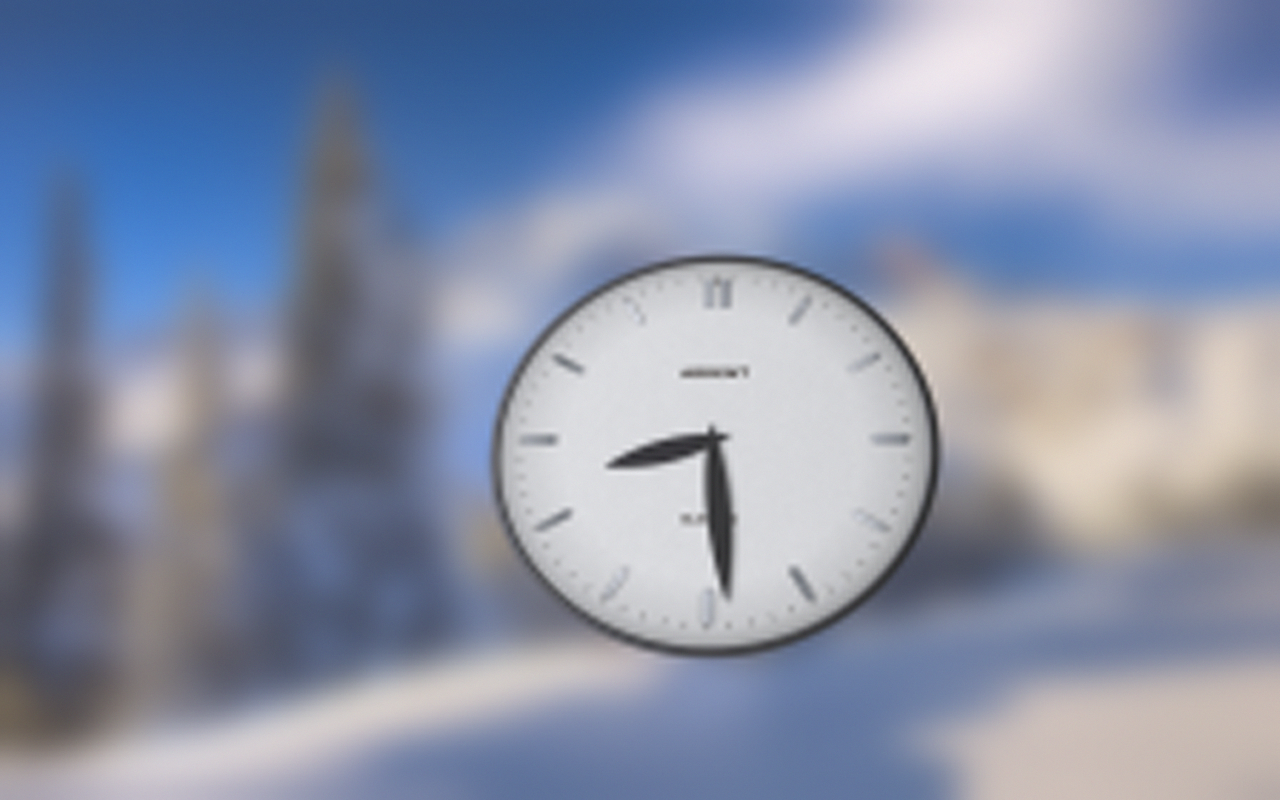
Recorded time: 8:29
